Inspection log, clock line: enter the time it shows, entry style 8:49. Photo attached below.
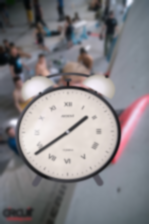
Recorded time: 1:39
